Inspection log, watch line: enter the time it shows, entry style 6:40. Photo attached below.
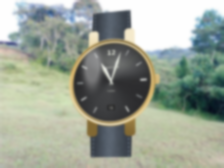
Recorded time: 11:03
